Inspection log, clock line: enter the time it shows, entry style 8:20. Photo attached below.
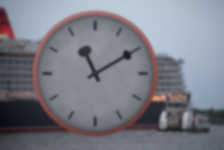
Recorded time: 11:10
